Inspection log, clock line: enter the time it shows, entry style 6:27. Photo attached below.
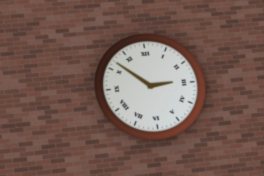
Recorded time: 2:52
